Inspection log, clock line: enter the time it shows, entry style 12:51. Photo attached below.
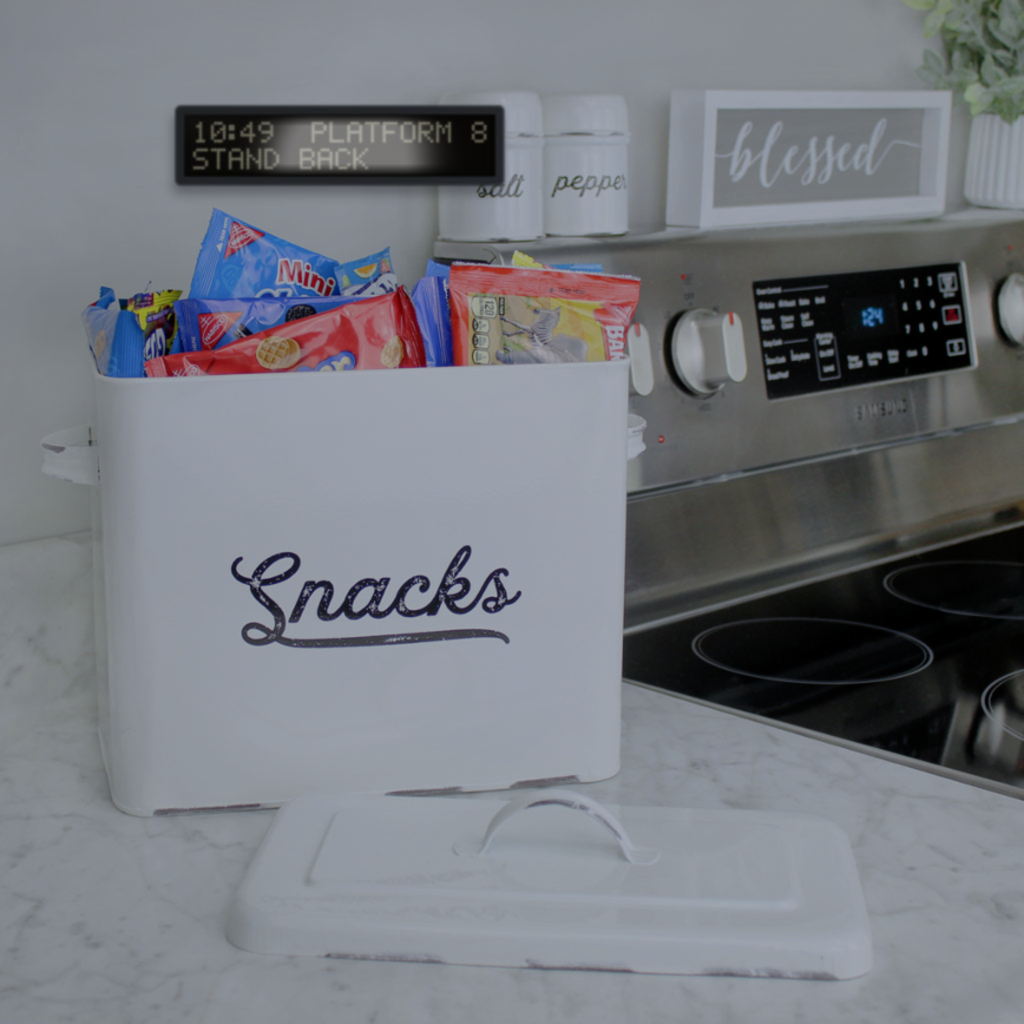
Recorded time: 10:49
